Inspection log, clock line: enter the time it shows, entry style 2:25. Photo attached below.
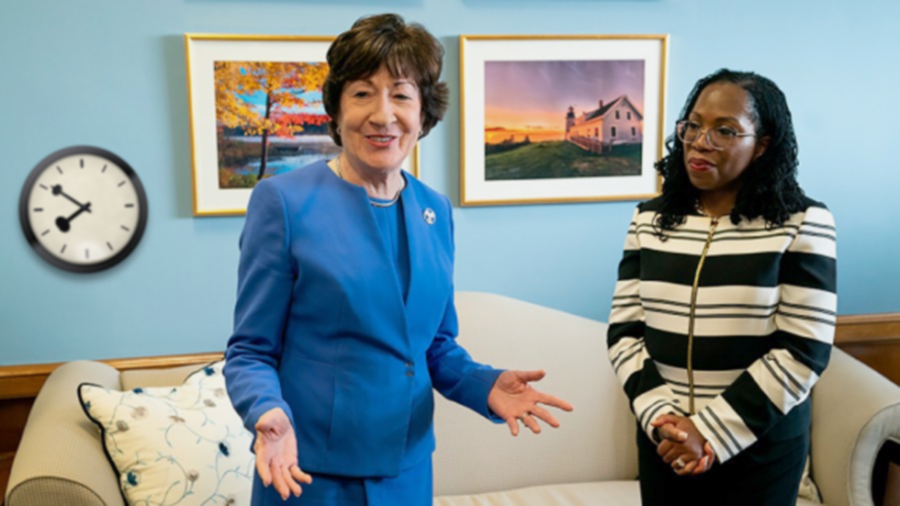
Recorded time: 7:51
